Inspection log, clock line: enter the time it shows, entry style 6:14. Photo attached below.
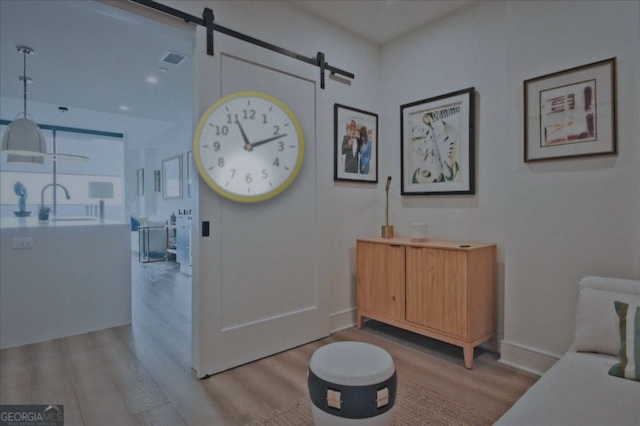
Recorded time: 11:12
